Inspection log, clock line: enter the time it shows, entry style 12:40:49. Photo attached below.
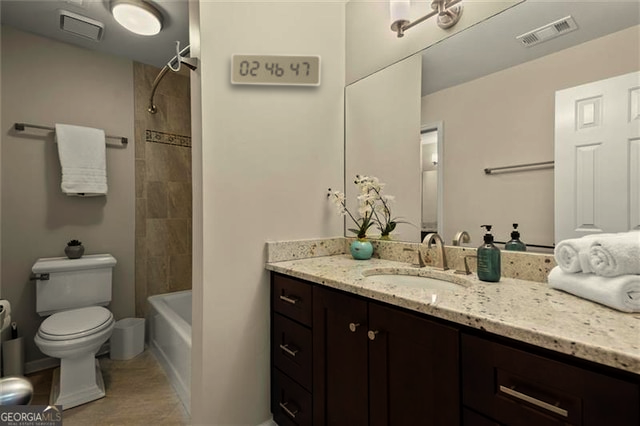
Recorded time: 2:46:47
